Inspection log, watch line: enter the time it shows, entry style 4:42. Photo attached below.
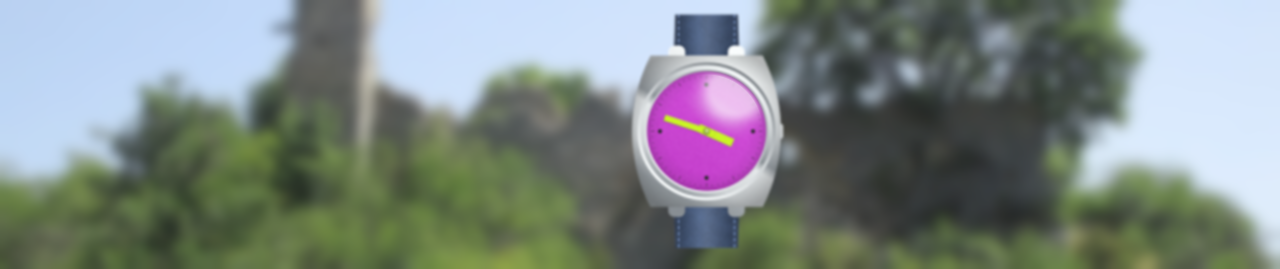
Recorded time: 3:48
